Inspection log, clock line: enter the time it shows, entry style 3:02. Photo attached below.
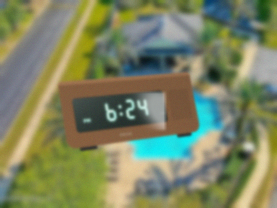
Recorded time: 6:24
